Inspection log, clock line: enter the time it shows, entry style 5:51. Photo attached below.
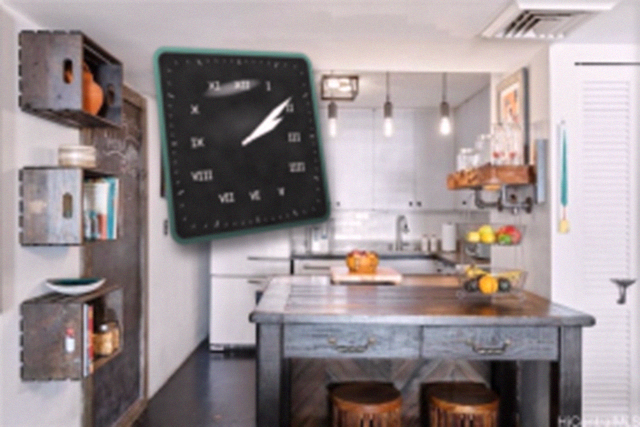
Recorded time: 2:09
